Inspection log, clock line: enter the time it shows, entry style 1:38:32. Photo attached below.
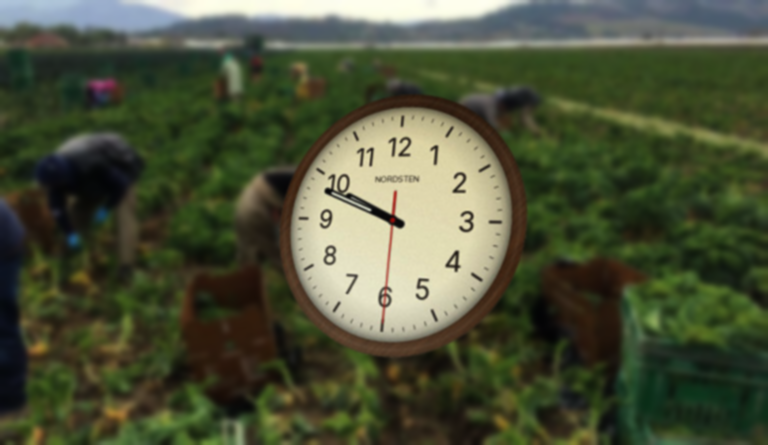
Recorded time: 9:48:30
